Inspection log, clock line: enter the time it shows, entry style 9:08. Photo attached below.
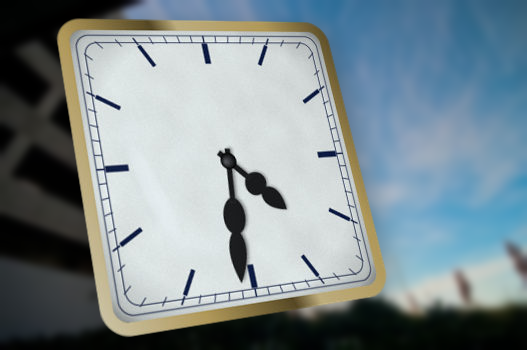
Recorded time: 4:31
